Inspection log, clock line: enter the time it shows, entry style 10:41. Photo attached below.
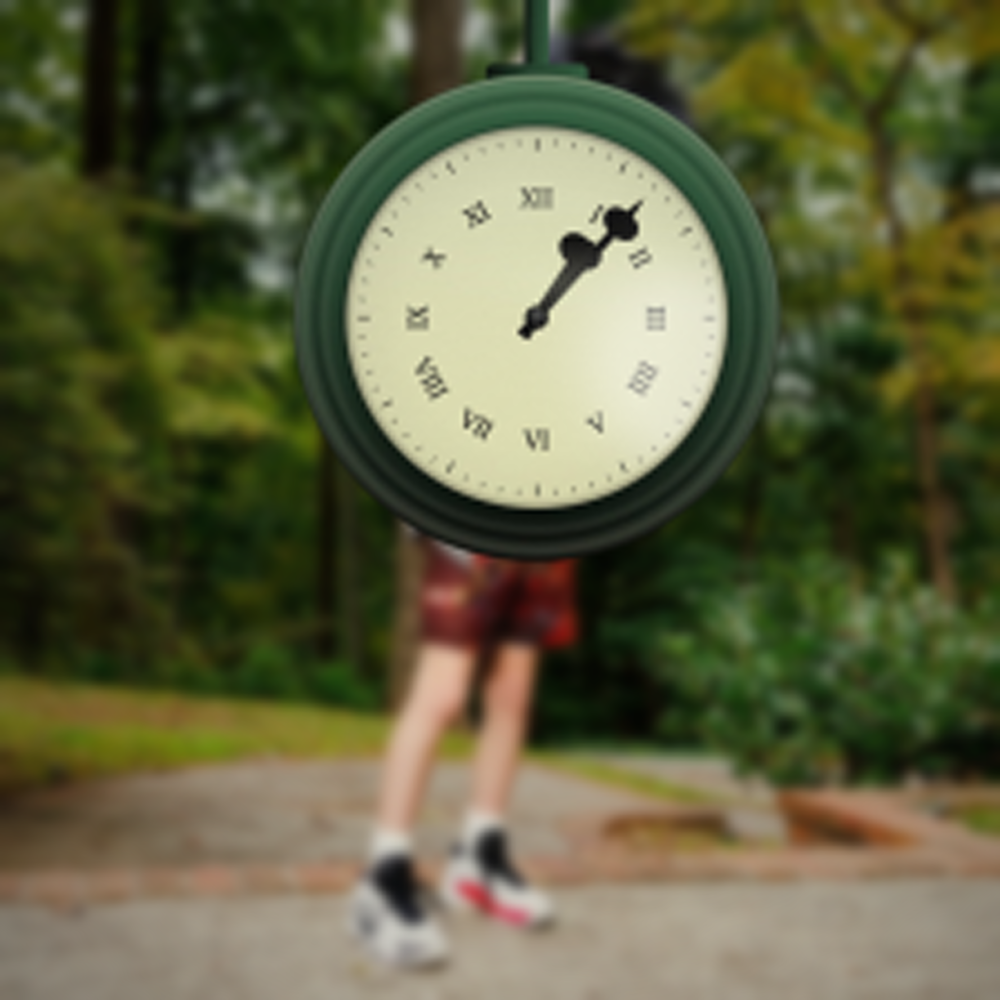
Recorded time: 1:07
